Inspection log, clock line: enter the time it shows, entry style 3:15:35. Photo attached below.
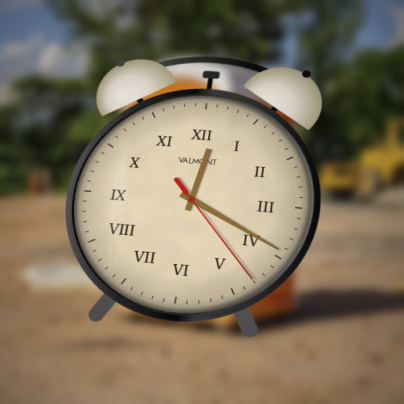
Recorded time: 12:19:23
